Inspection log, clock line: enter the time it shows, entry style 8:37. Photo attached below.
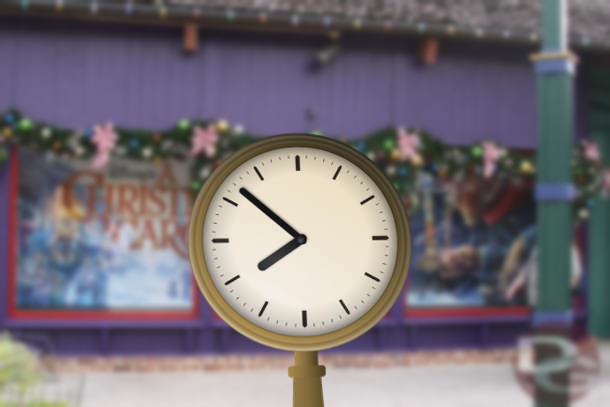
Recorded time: 7:52
